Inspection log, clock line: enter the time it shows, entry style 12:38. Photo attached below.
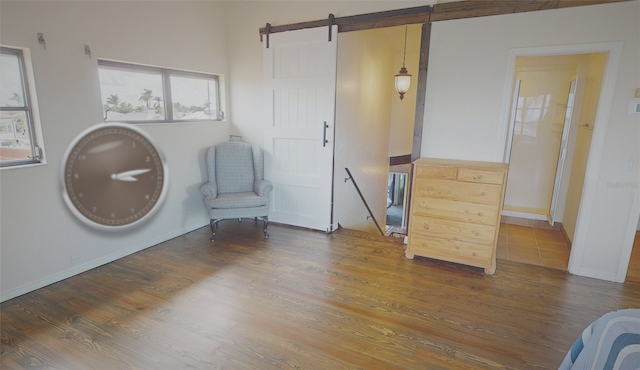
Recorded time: 3:13
